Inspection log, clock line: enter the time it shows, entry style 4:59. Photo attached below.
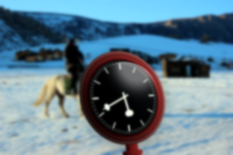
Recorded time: 5:41
